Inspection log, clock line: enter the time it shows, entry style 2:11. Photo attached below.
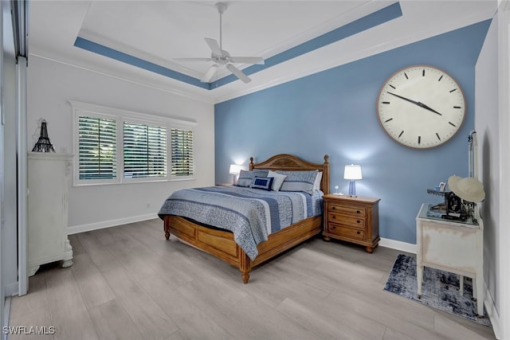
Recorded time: 3:48
